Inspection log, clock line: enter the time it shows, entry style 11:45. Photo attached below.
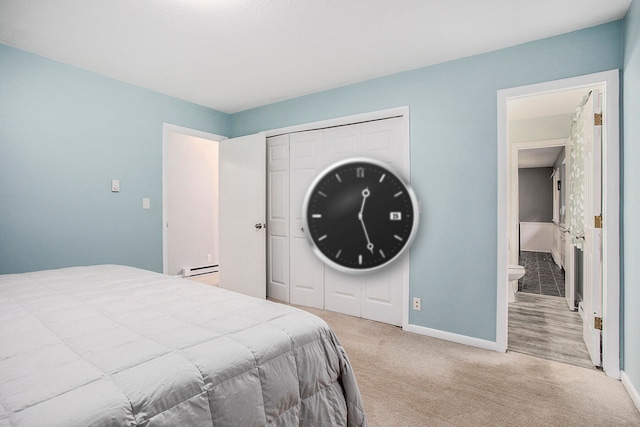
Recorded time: 12:27
